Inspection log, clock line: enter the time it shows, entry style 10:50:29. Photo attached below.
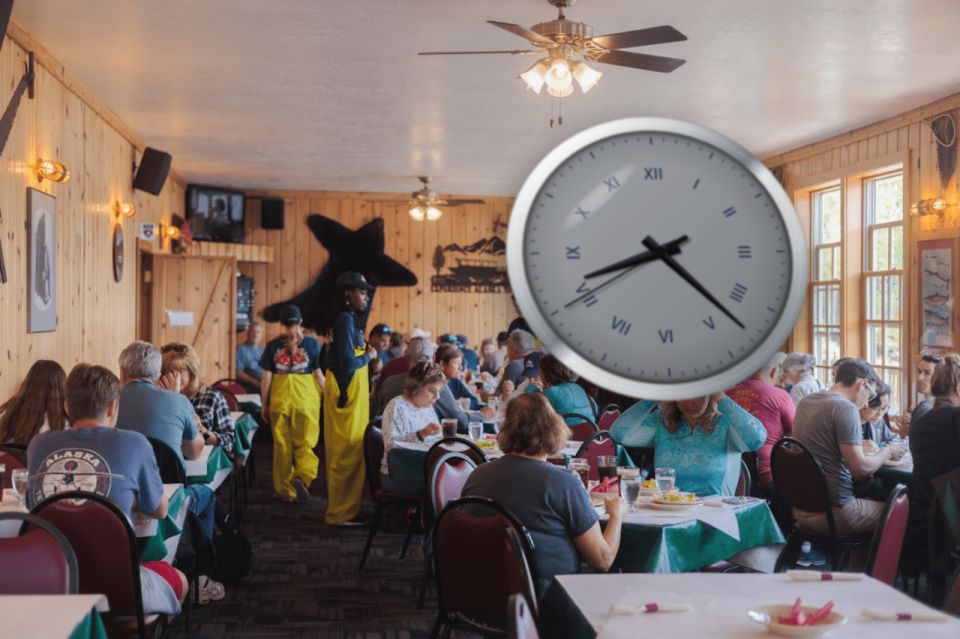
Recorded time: 8:22:40
